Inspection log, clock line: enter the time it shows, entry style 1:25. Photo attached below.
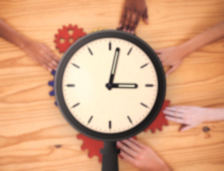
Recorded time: 3:02
